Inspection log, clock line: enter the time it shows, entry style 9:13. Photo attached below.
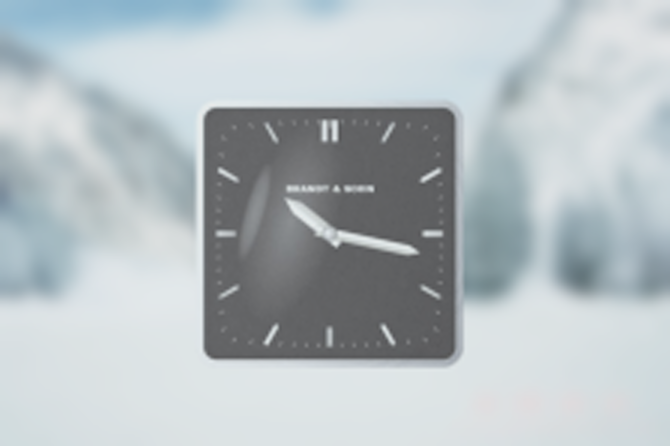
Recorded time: 10:17
